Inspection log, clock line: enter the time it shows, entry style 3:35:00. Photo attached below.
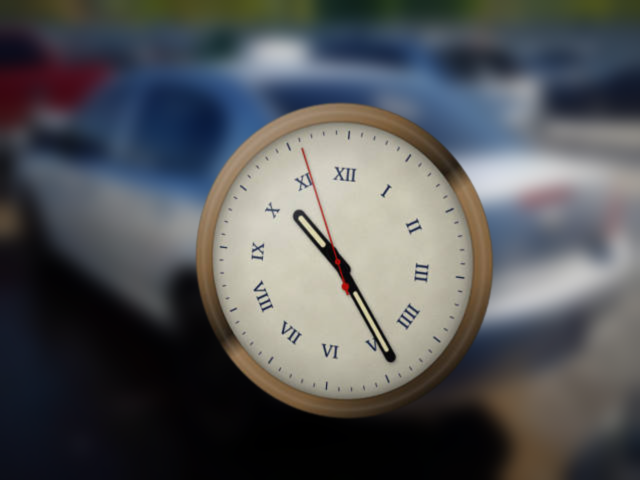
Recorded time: 10:23:56
